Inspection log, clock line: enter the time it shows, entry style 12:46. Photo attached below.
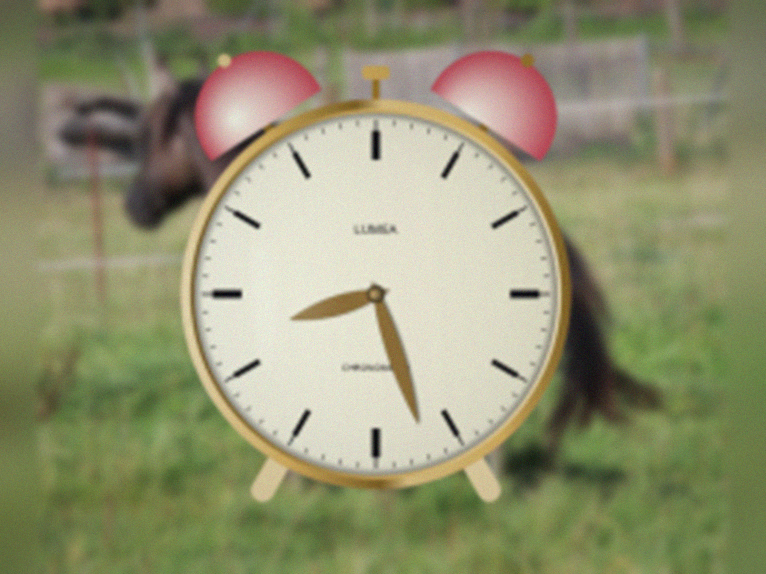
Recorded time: 8:27
